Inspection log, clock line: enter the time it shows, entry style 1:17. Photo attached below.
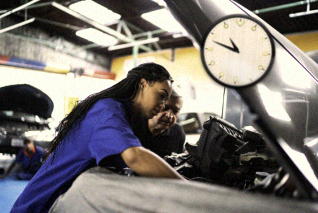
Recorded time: 10:48
